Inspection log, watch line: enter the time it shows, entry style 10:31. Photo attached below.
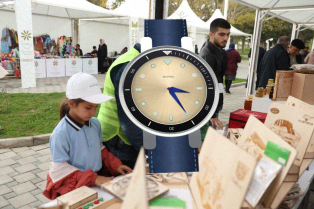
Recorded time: 3:25
